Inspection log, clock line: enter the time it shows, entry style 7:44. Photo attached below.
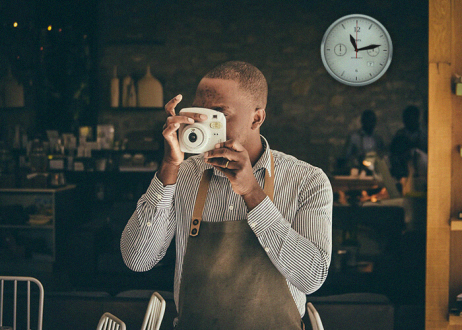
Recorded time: 11:13
